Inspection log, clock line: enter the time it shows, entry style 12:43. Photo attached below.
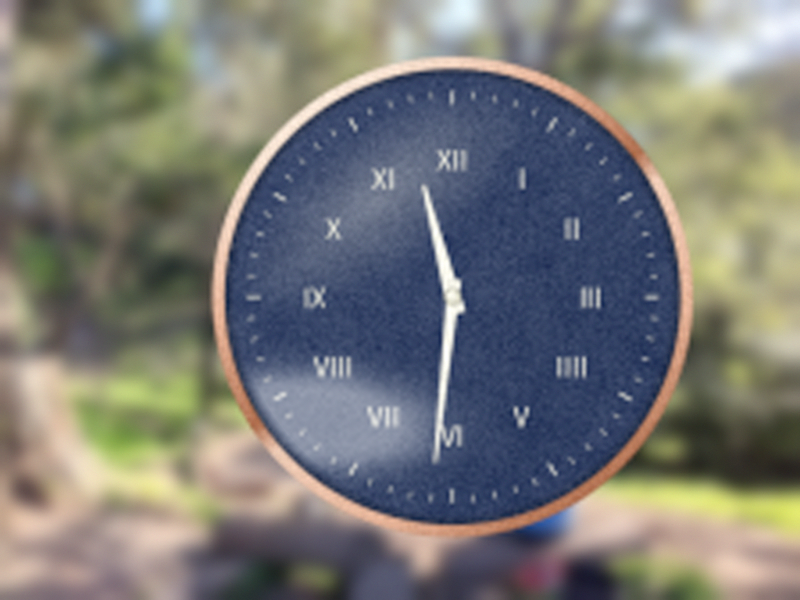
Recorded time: 11:31
